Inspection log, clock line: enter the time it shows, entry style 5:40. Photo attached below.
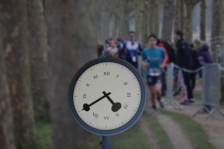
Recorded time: 4:40
